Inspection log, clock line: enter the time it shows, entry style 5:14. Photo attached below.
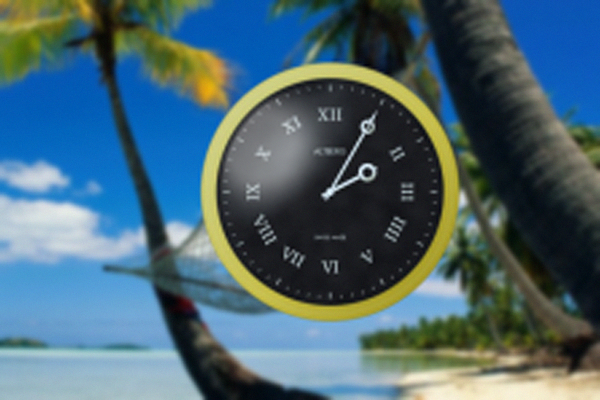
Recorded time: 2:05
